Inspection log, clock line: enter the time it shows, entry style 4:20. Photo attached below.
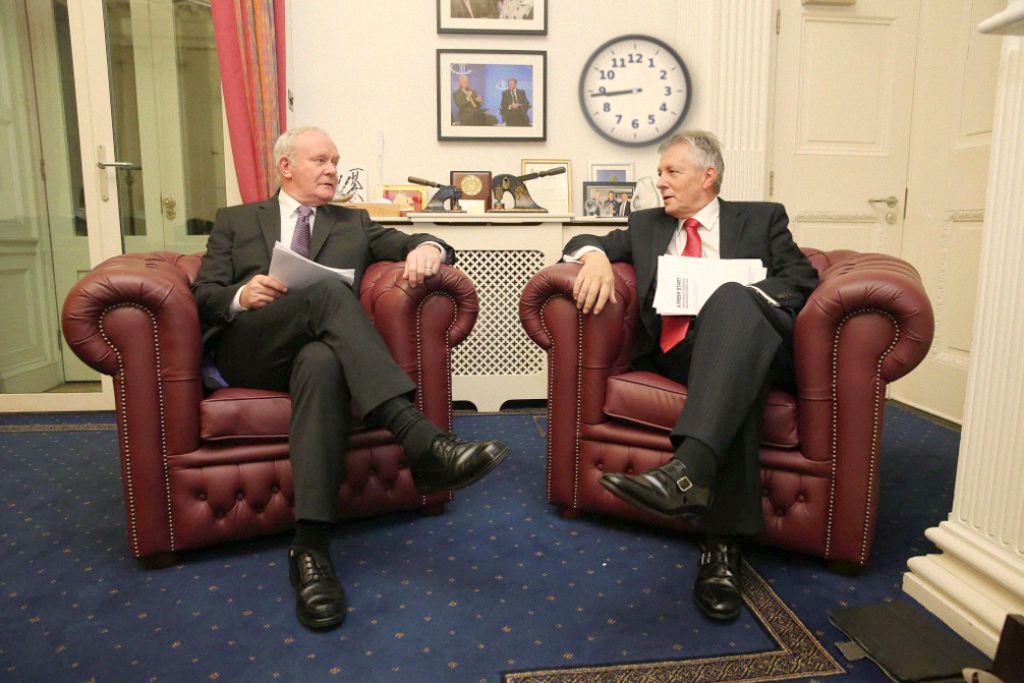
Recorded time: 8:44
